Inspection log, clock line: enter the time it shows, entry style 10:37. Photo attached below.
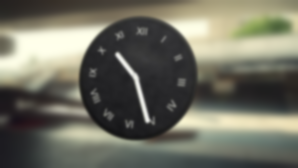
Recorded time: 10:26
